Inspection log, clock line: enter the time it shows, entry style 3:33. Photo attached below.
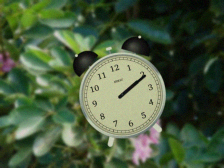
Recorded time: 2:11
